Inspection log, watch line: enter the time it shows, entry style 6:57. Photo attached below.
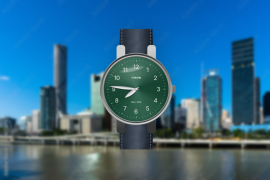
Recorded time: 7:46
